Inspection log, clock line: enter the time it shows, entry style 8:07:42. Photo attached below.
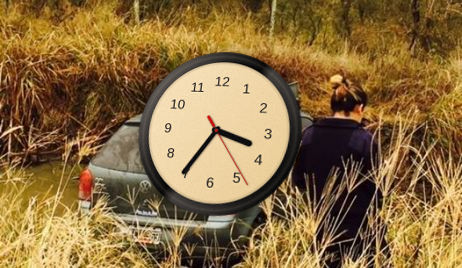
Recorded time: 3:35:24
